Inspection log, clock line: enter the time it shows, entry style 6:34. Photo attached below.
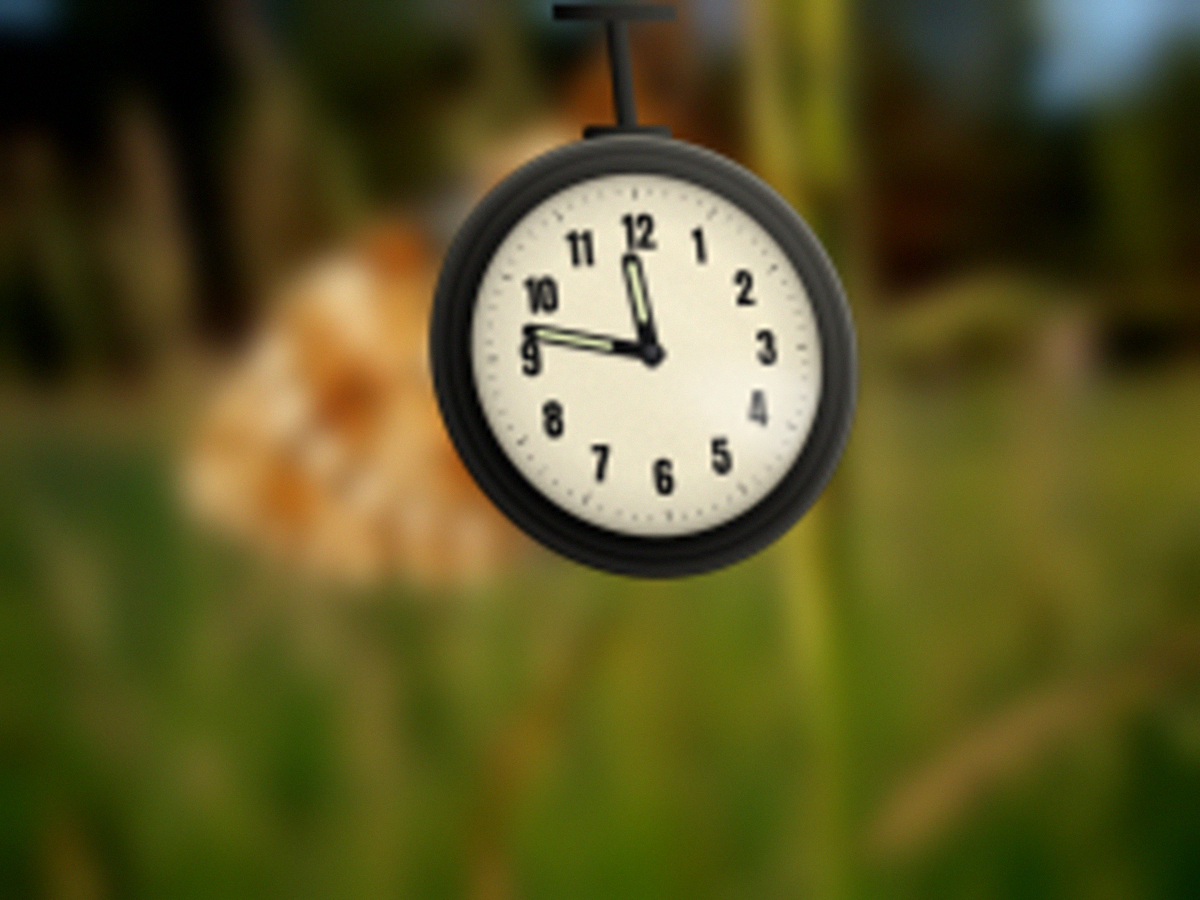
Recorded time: 11:47
